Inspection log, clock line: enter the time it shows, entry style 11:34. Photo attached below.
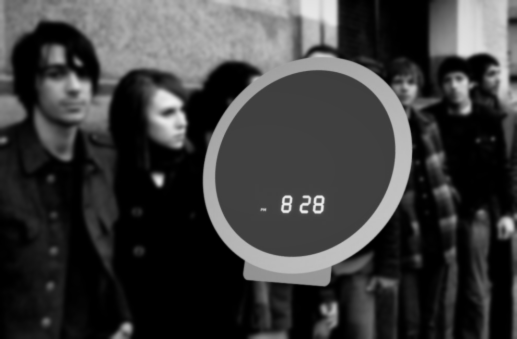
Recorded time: 8:28
